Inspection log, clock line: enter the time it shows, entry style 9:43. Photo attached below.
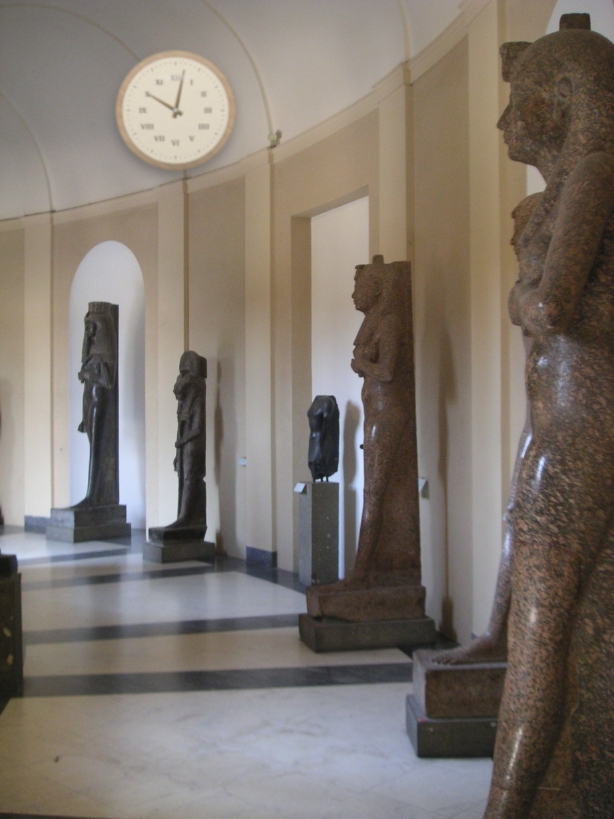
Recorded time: 10:02
